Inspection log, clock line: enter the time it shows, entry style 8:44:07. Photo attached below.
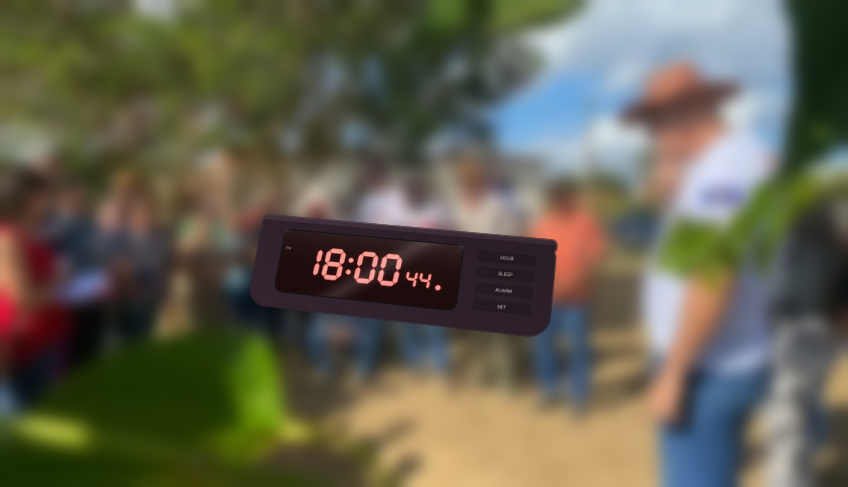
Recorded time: 18:00:44
